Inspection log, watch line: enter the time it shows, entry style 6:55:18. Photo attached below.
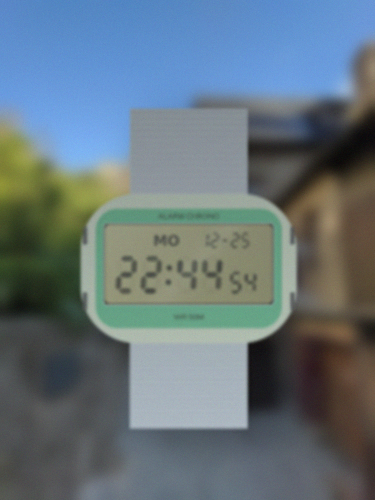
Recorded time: 22:44:54
